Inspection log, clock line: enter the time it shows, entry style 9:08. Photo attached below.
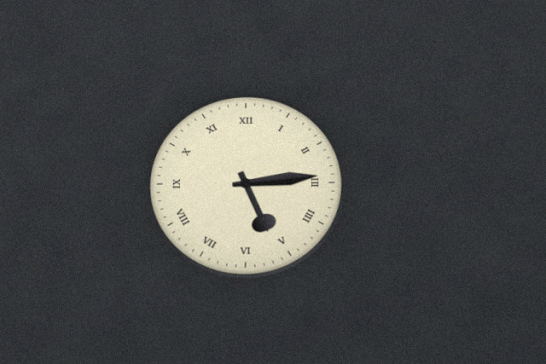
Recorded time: 5:14
